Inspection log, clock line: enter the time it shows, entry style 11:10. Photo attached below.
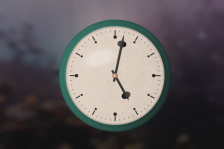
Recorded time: 5:02
